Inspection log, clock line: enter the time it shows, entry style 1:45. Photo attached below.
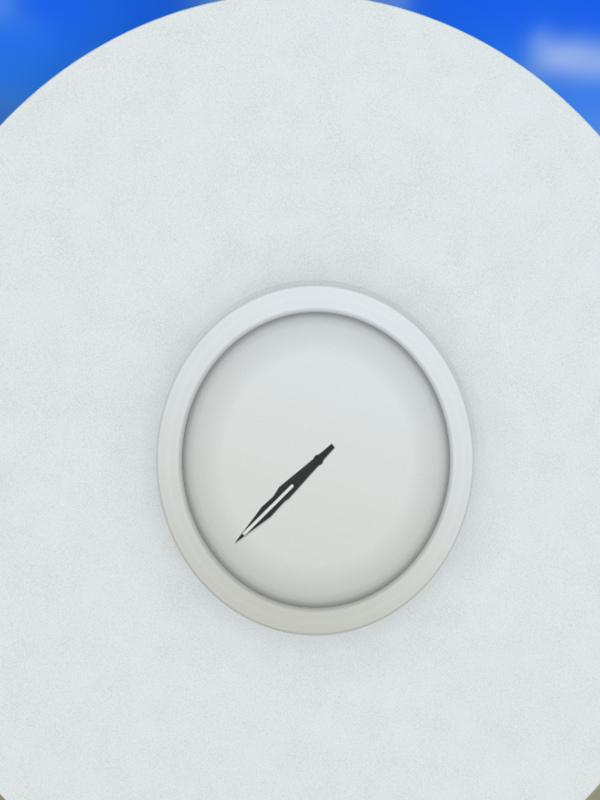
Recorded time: 7:38
